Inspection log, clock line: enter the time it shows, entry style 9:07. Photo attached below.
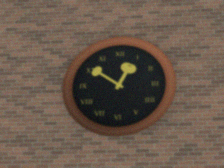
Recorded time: 12:51
